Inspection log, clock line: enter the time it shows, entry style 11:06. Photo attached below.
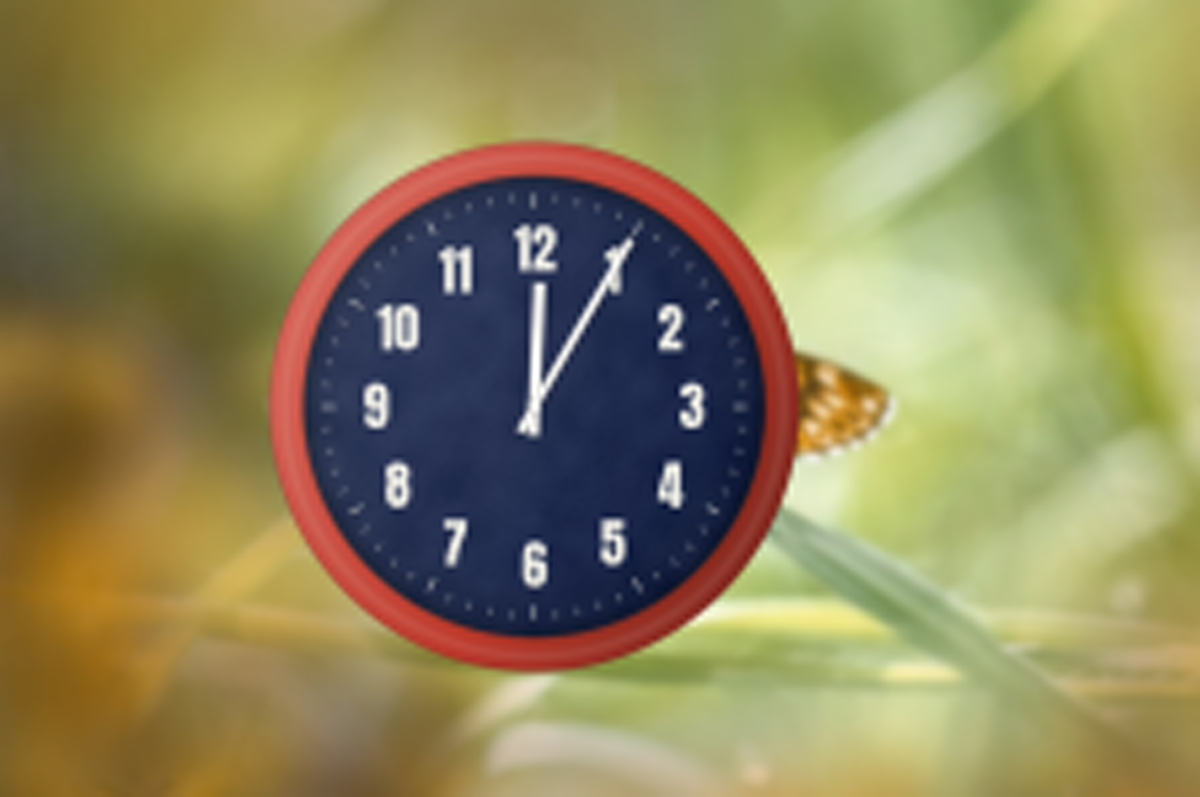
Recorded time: 12:05
